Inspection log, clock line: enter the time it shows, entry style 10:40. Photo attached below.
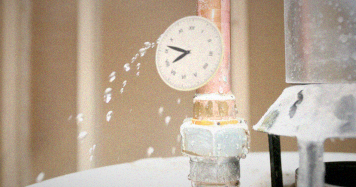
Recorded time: 7:47
